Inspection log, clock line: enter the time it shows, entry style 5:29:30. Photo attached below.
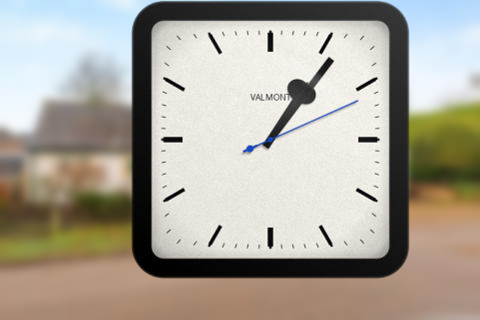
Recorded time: 1:06:11
